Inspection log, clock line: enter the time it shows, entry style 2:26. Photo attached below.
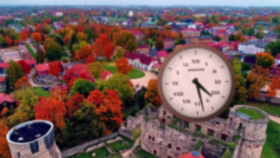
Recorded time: 4:28
